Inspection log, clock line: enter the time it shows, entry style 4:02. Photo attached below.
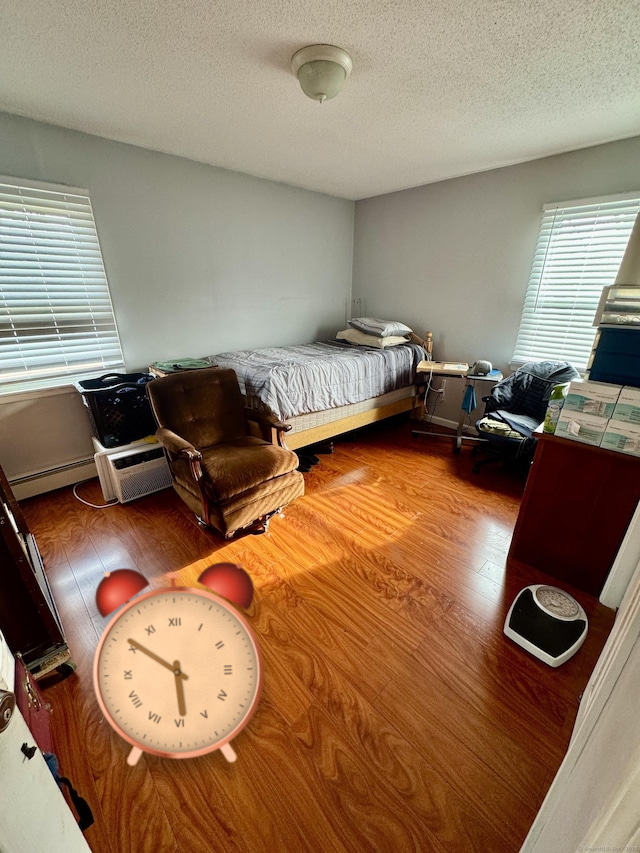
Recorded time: 5:51
